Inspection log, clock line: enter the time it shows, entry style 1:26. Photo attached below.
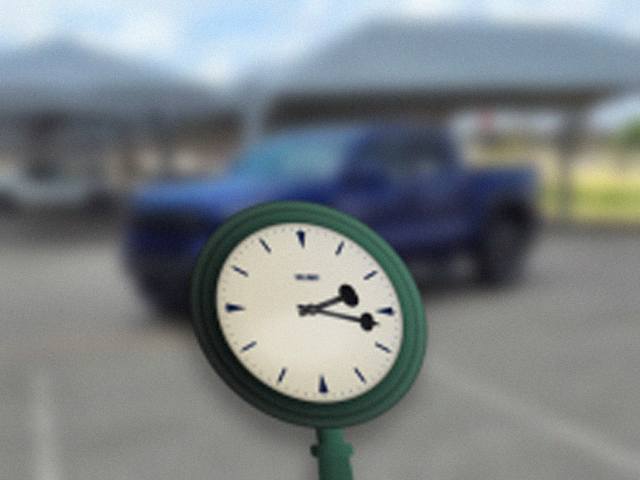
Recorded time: 2:17
